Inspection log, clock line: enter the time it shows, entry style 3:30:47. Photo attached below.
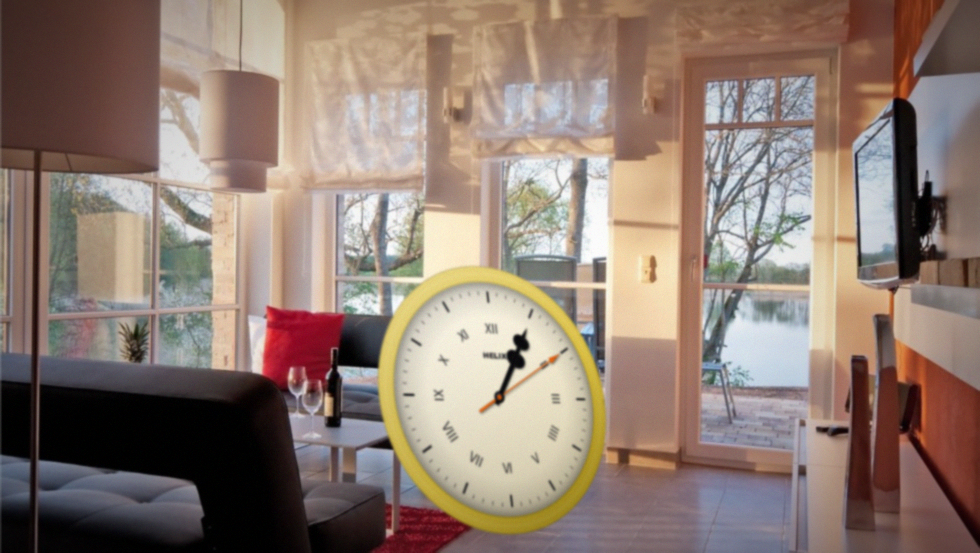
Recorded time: 1:05:10
